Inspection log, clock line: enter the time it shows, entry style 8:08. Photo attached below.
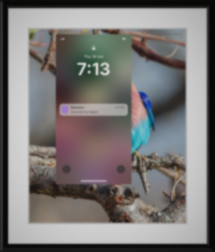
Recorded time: 7:13
